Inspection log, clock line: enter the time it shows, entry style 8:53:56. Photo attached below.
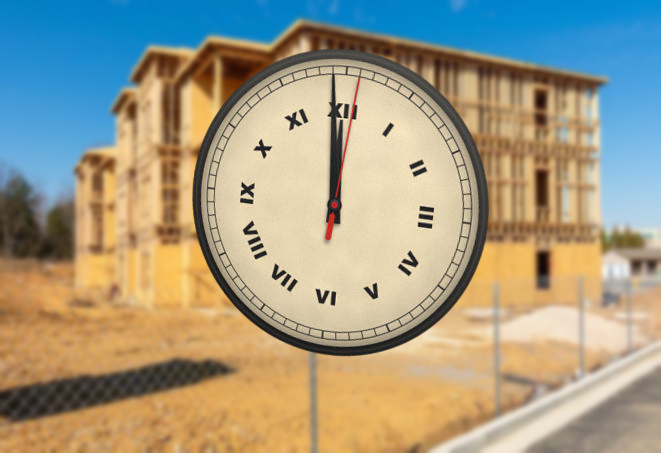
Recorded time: 11:59:01
